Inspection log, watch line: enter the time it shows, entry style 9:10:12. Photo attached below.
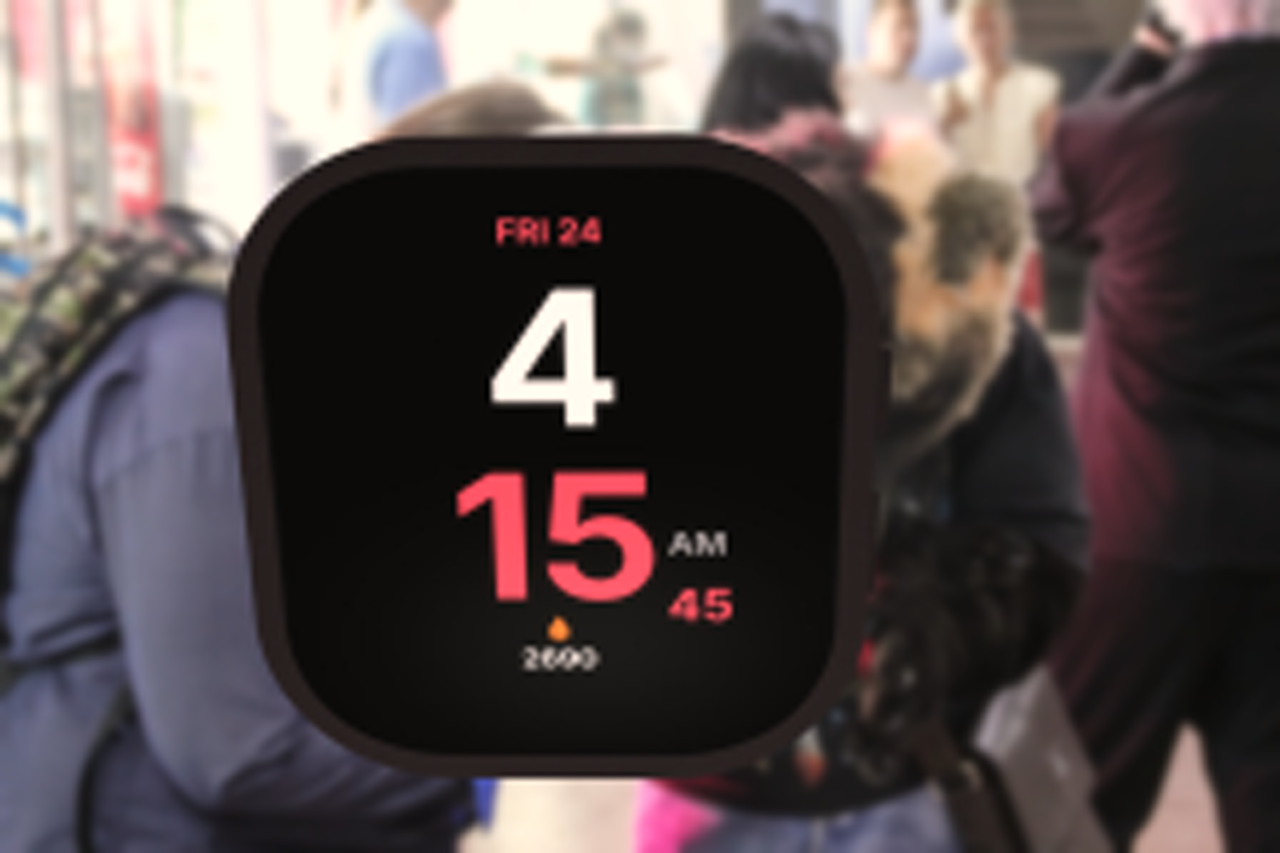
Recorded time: 4:15:45
